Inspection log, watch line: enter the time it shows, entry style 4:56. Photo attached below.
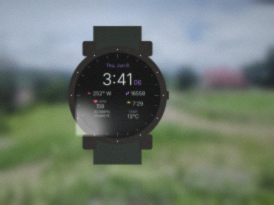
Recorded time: 3:41
